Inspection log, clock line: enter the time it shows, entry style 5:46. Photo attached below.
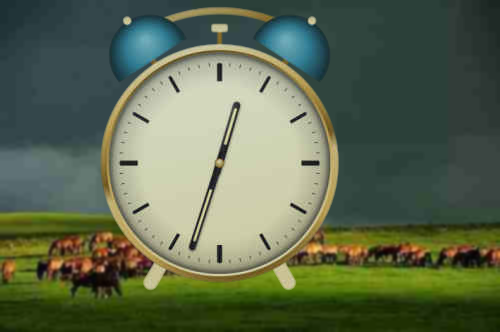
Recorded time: 12:33
